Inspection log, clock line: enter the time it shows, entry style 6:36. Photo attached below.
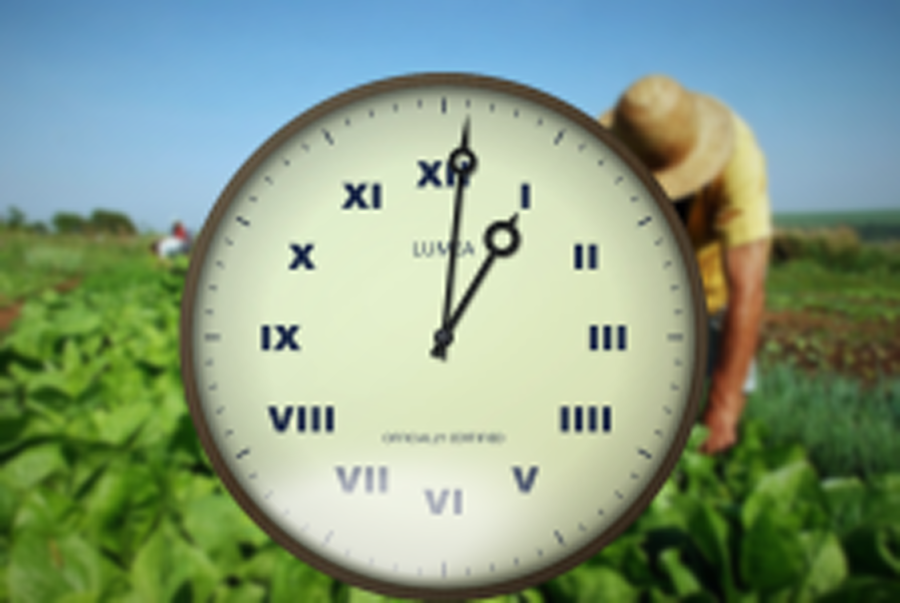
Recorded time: 1:01
